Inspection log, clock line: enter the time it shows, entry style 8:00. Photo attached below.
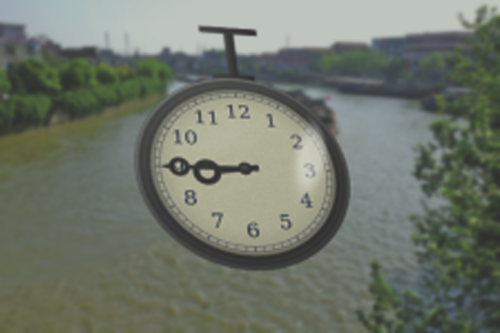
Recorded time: 8:45
